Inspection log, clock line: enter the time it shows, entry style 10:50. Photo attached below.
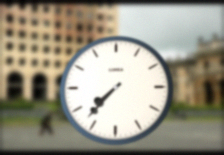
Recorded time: 7:37
